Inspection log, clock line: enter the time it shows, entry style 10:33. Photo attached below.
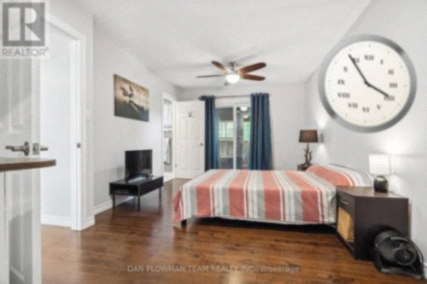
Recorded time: 3:54
